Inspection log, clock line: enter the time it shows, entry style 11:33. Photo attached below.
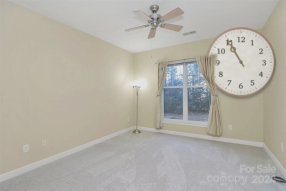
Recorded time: 10:55
